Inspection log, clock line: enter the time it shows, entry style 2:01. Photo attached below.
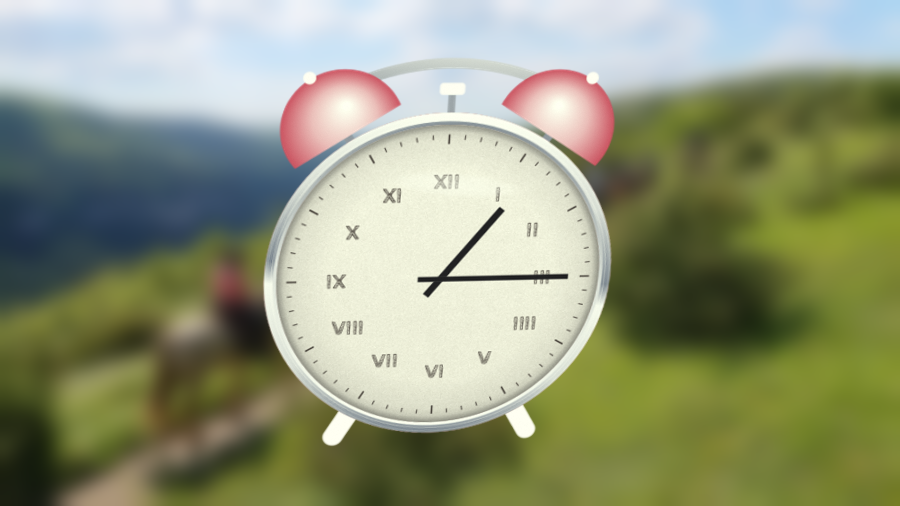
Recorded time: 1:15
